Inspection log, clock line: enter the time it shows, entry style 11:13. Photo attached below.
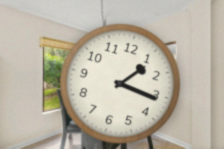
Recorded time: 1:16
